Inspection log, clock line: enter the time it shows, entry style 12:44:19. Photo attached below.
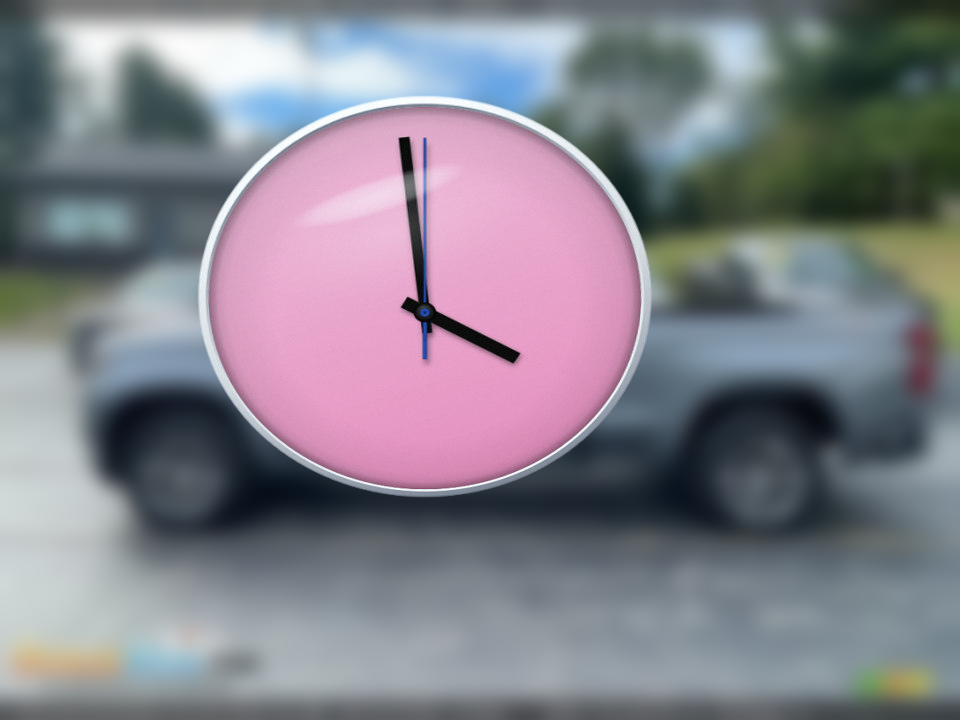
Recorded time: 3:59:00
